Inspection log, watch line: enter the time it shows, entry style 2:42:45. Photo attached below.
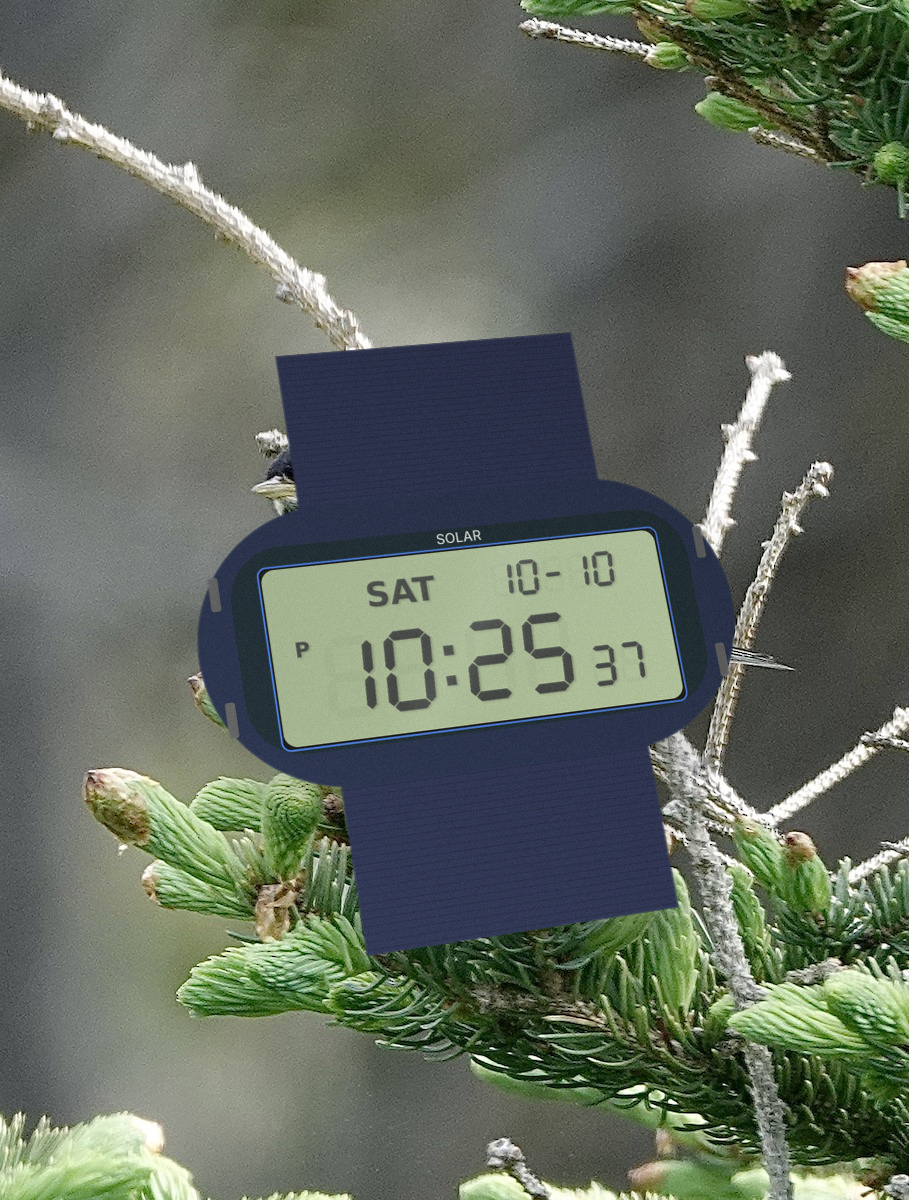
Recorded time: 10:25:37
